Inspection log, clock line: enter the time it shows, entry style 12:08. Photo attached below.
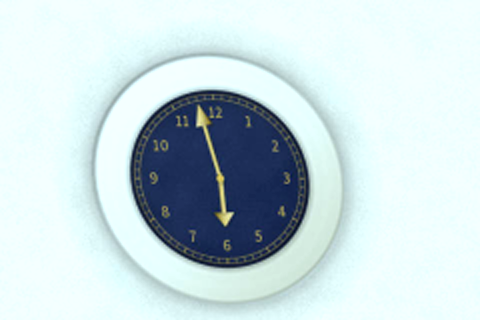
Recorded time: 5:58
